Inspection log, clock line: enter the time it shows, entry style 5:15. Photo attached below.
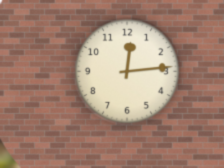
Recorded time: 12:14
